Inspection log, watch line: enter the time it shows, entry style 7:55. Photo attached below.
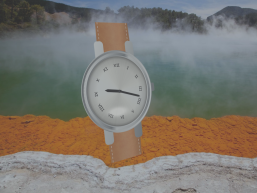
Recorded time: 9:18
